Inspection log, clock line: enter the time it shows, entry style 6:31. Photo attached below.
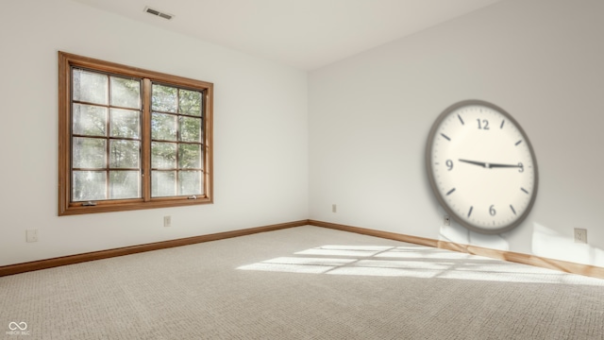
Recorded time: 9:15
